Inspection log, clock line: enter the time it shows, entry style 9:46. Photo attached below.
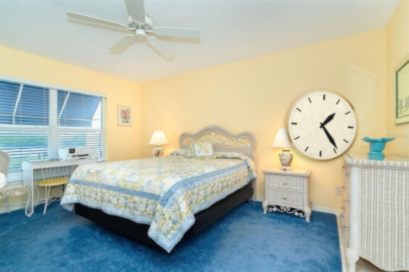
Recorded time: 1:24
